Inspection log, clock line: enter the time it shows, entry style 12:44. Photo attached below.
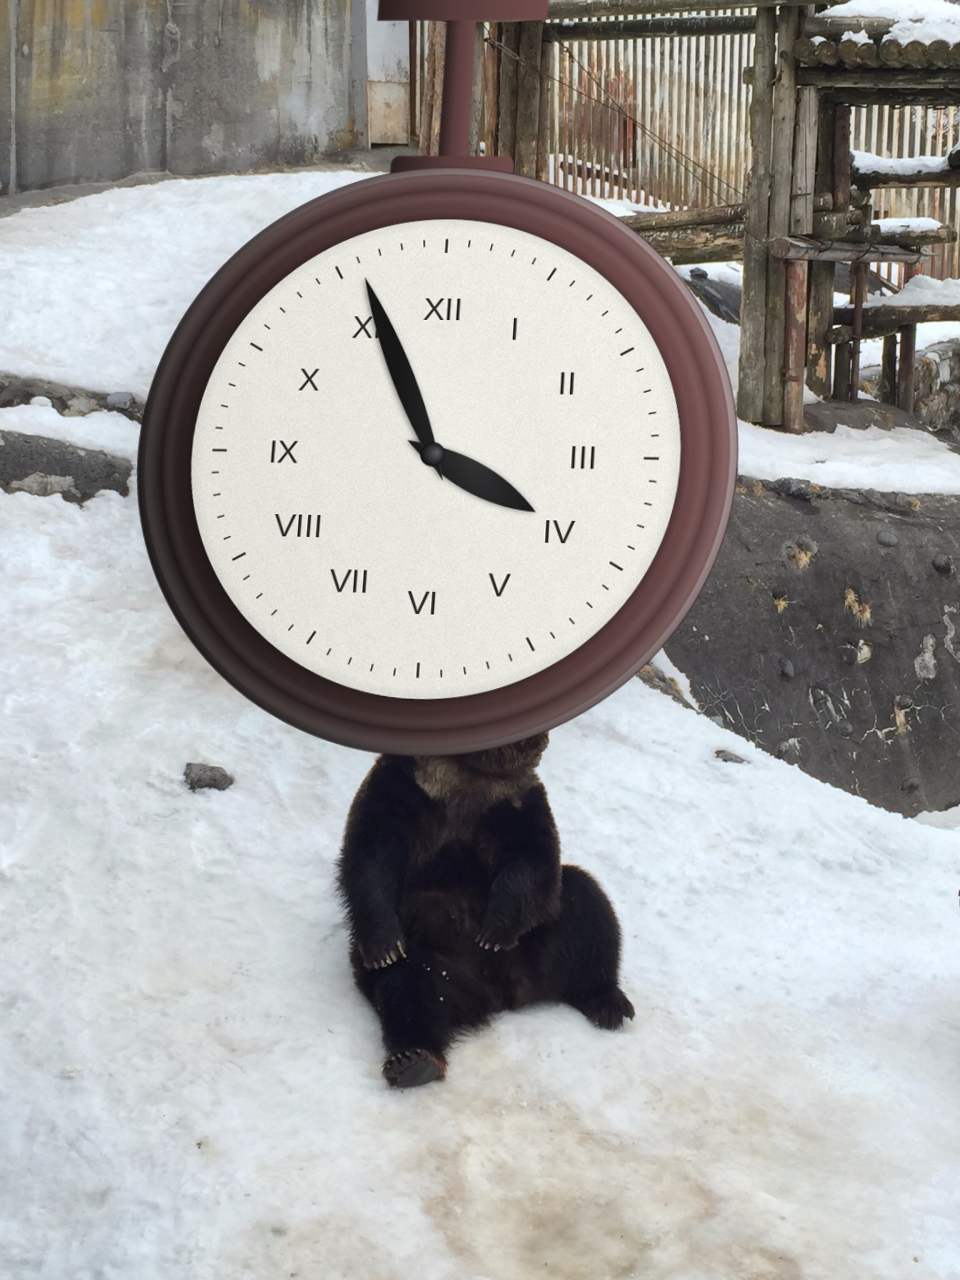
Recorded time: 3:56
